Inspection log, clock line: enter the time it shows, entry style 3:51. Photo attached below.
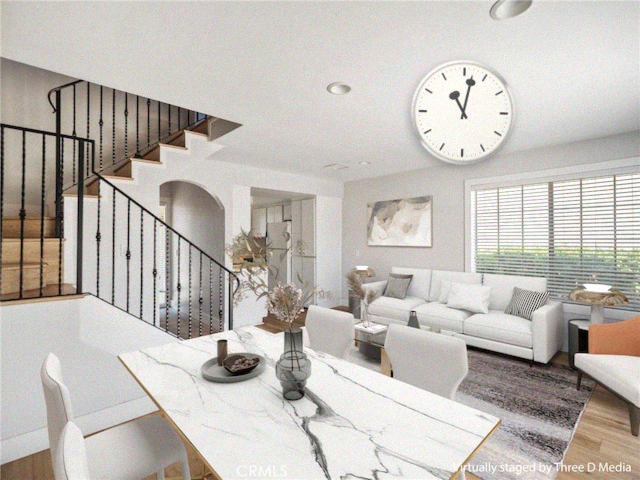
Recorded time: 11:02
